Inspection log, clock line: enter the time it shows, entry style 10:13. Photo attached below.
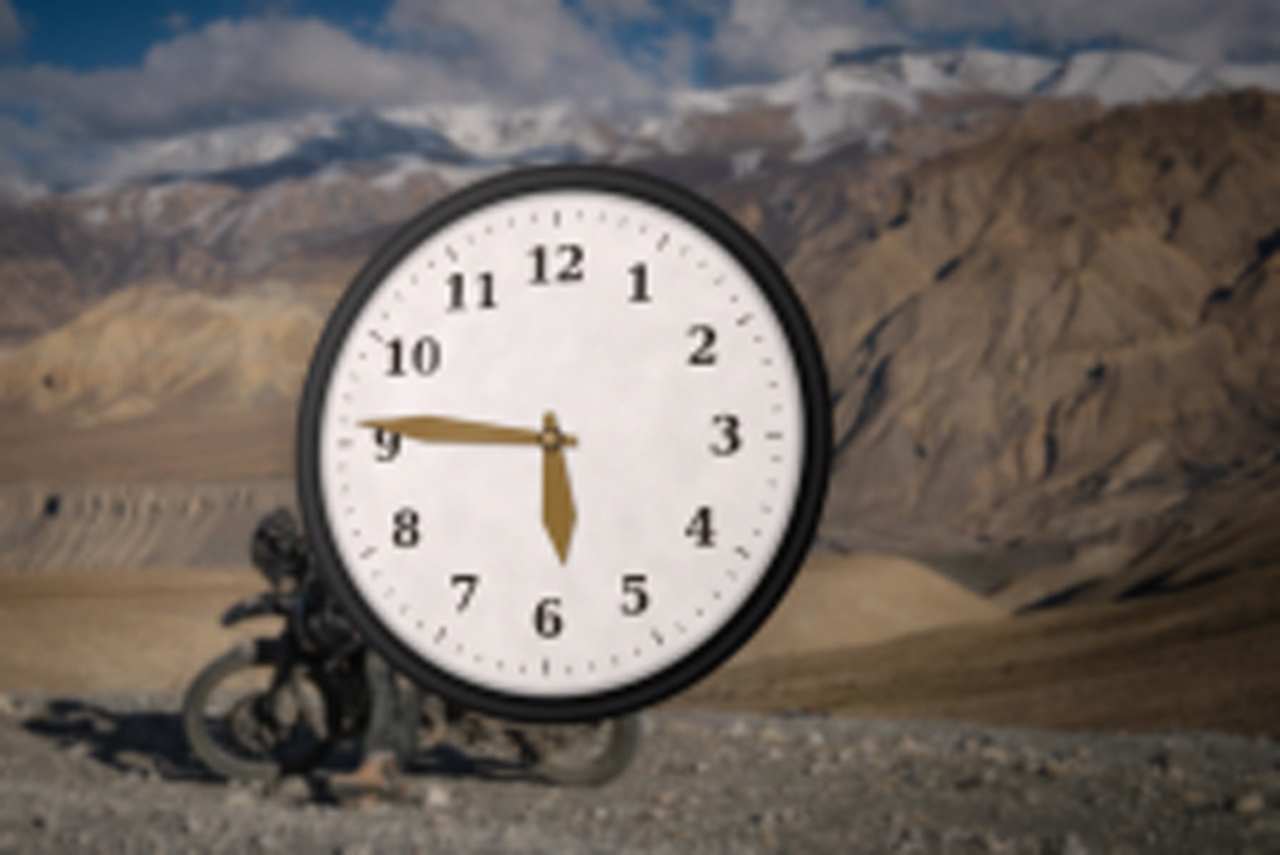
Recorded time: 5:46
